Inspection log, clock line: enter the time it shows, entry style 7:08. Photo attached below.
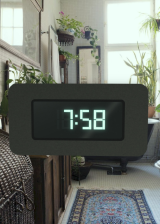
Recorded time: 7:58
